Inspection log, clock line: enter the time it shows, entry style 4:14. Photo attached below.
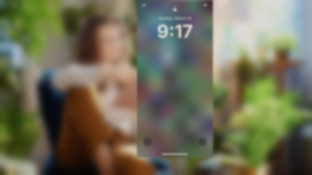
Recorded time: 9:17
